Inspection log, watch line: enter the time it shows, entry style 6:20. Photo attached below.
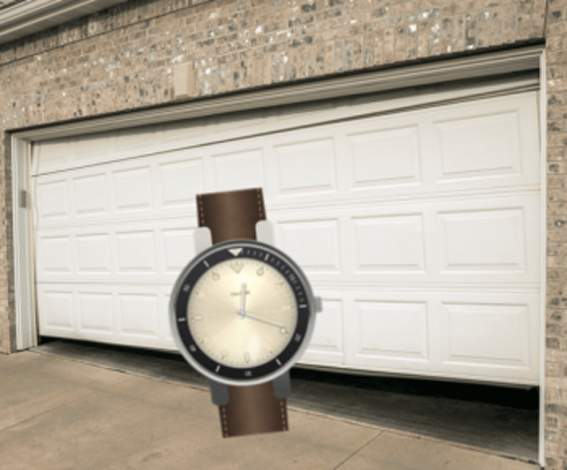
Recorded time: 12:19
